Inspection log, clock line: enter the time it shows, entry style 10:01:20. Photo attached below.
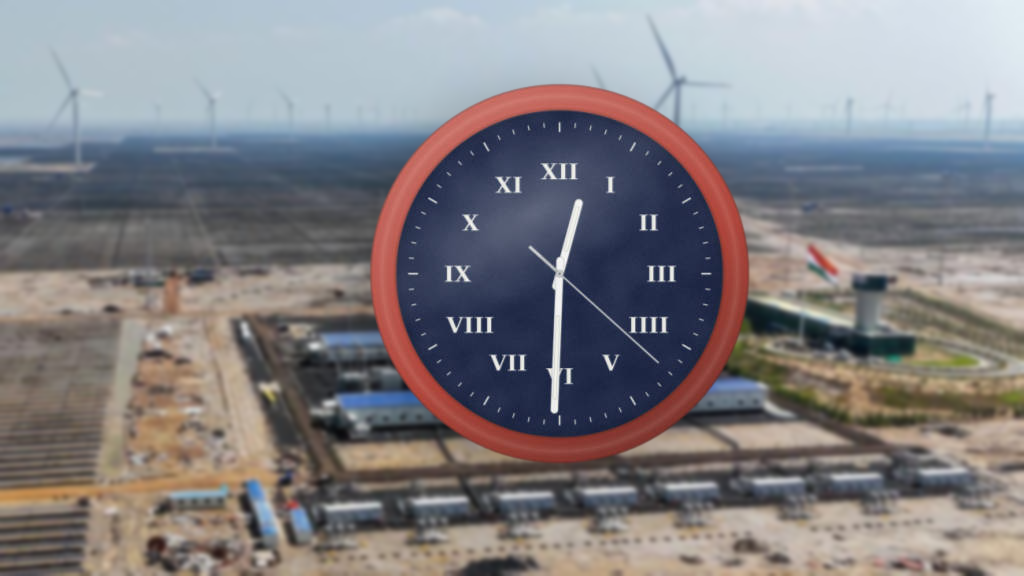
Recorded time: 12:30:22
